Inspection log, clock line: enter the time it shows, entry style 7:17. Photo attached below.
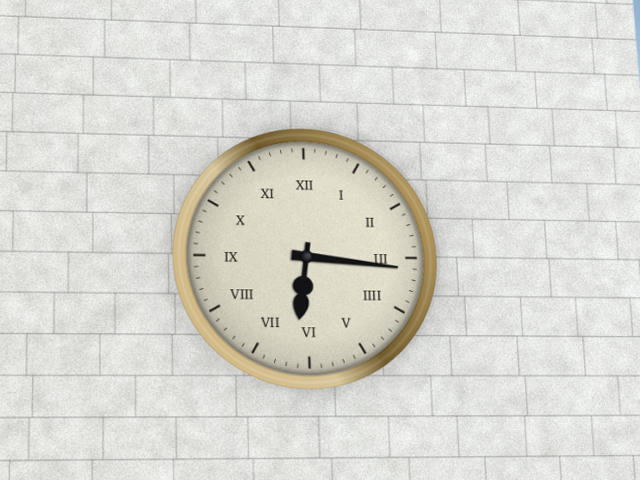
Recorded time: 6:16
